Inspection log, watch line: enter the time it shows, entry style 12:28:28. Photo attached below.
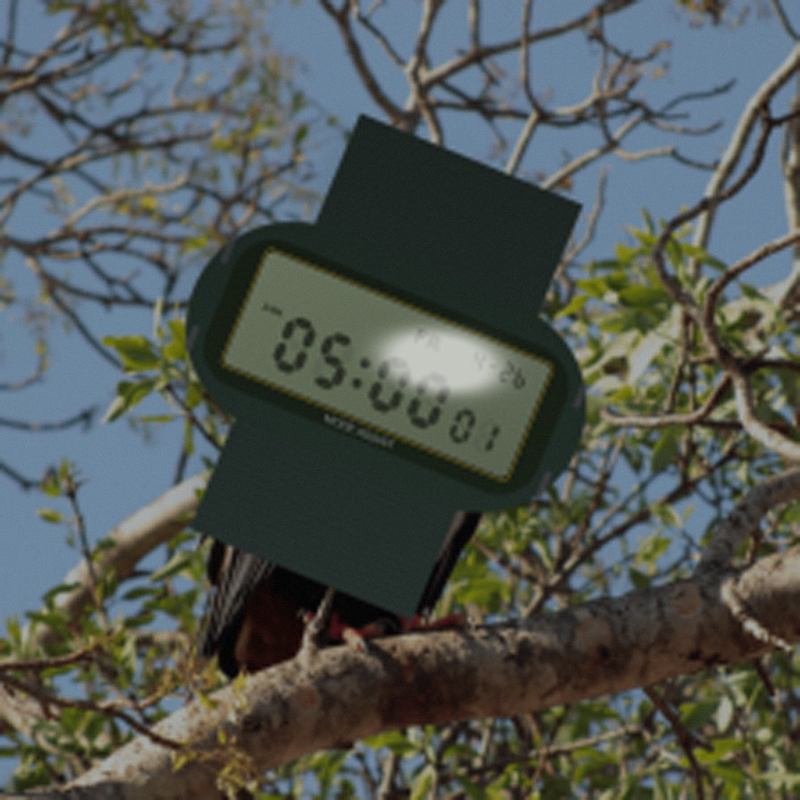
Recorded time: 5:00:01
